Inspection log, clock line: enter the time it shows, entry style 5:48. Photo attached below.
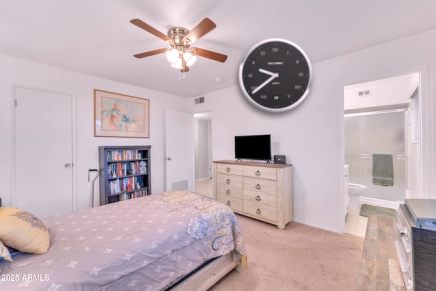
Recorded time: 9:39
